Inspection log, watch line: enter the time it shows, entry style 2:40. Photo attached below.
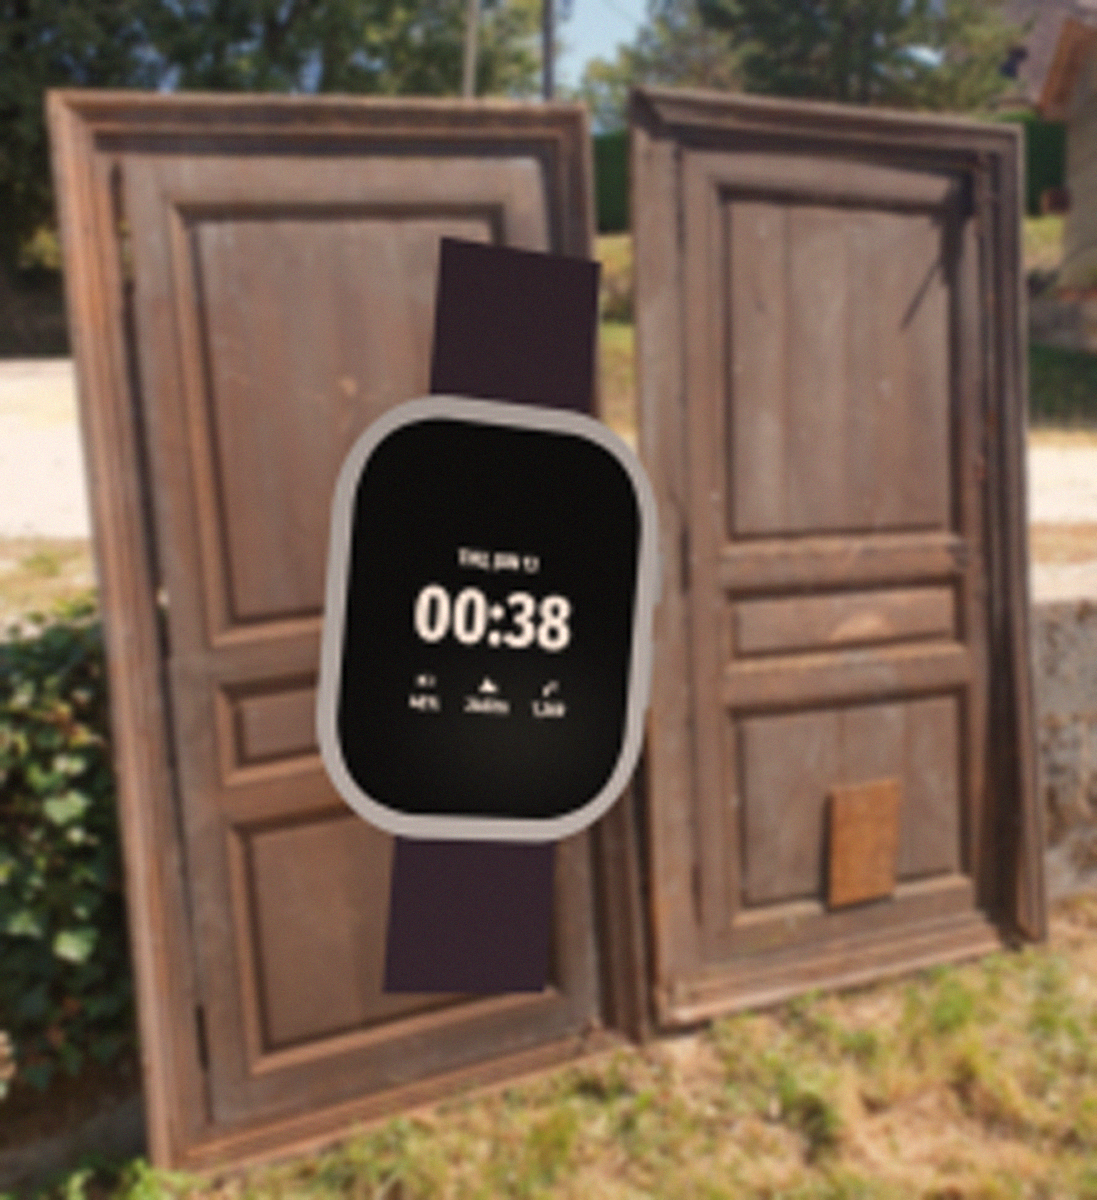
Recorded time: 0:38
